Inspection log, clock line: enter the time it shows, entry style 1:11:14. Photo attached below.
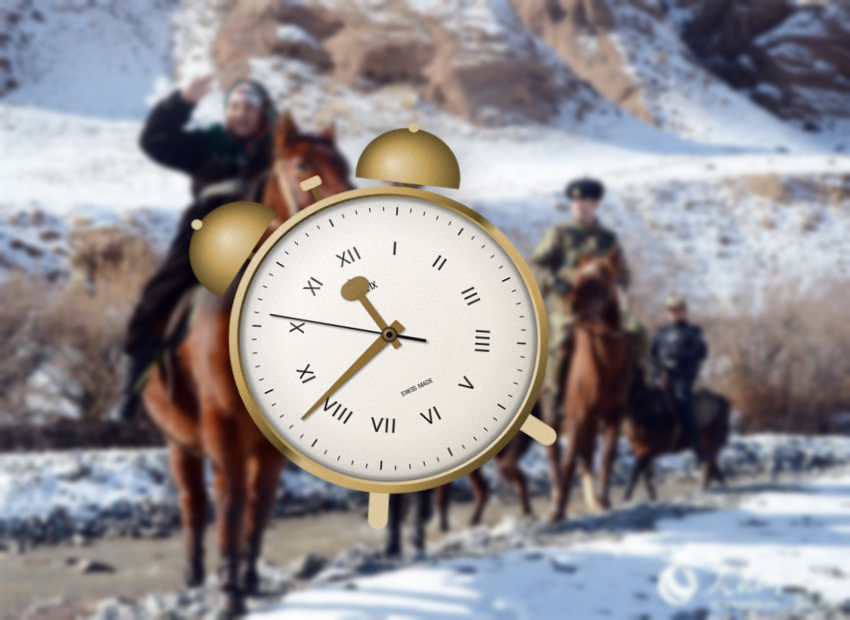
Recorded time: 11:41:51
